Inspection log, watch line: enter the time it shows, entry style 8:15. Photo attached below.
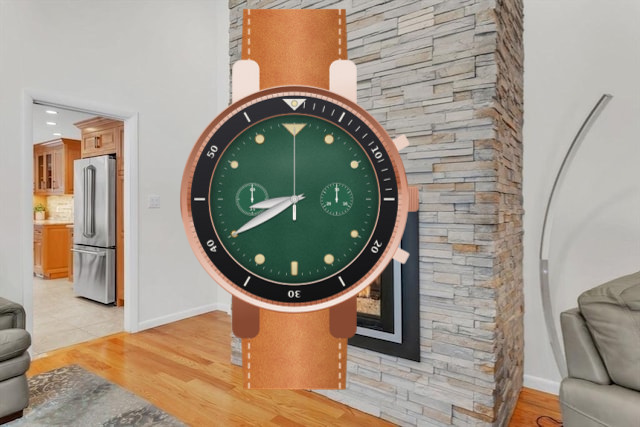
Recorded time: 8:40
